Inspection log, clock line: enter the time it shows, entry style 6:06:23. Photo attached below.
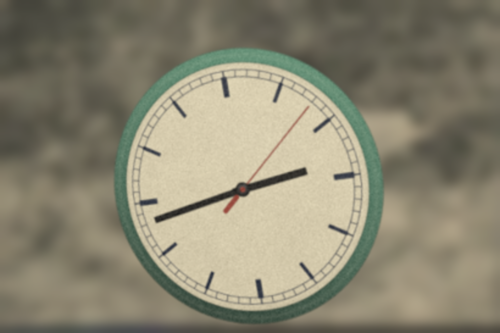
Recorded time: 2:43:08
